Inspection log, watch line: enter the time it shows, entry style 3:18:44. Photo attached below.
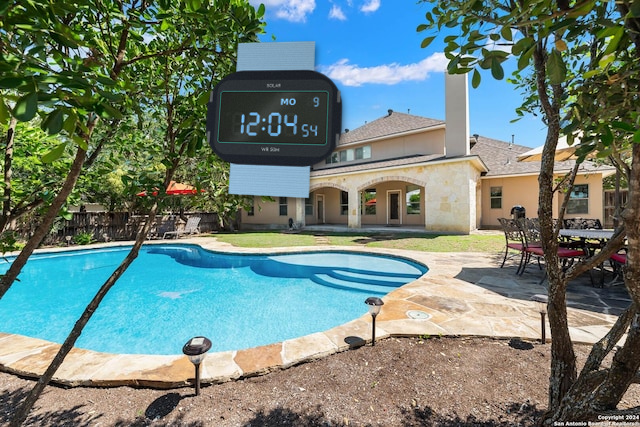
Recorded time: 12:04:54
